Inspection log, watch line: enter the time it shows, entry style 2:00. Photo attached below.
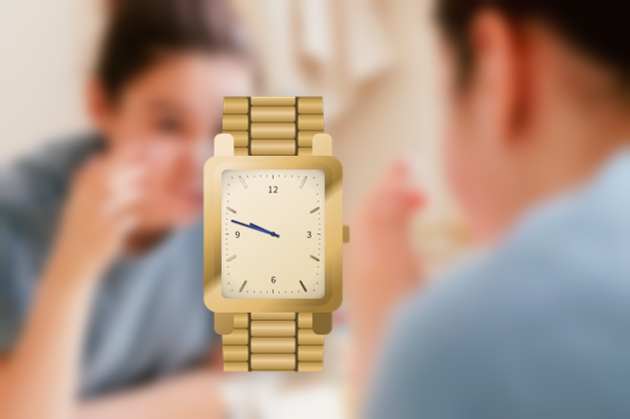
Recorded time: 9:48
